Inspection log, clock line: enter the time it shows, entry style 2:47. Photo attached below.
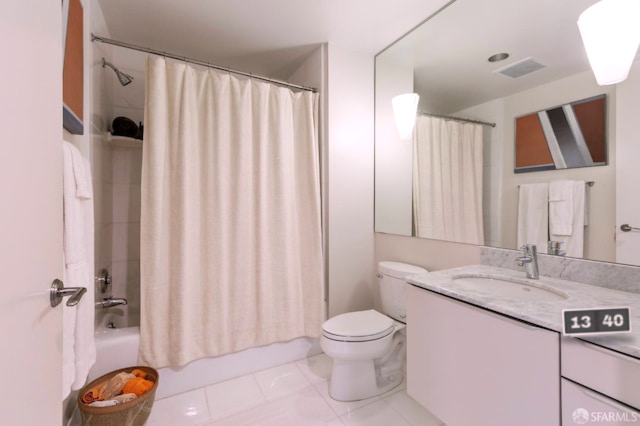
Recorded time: 13:40
